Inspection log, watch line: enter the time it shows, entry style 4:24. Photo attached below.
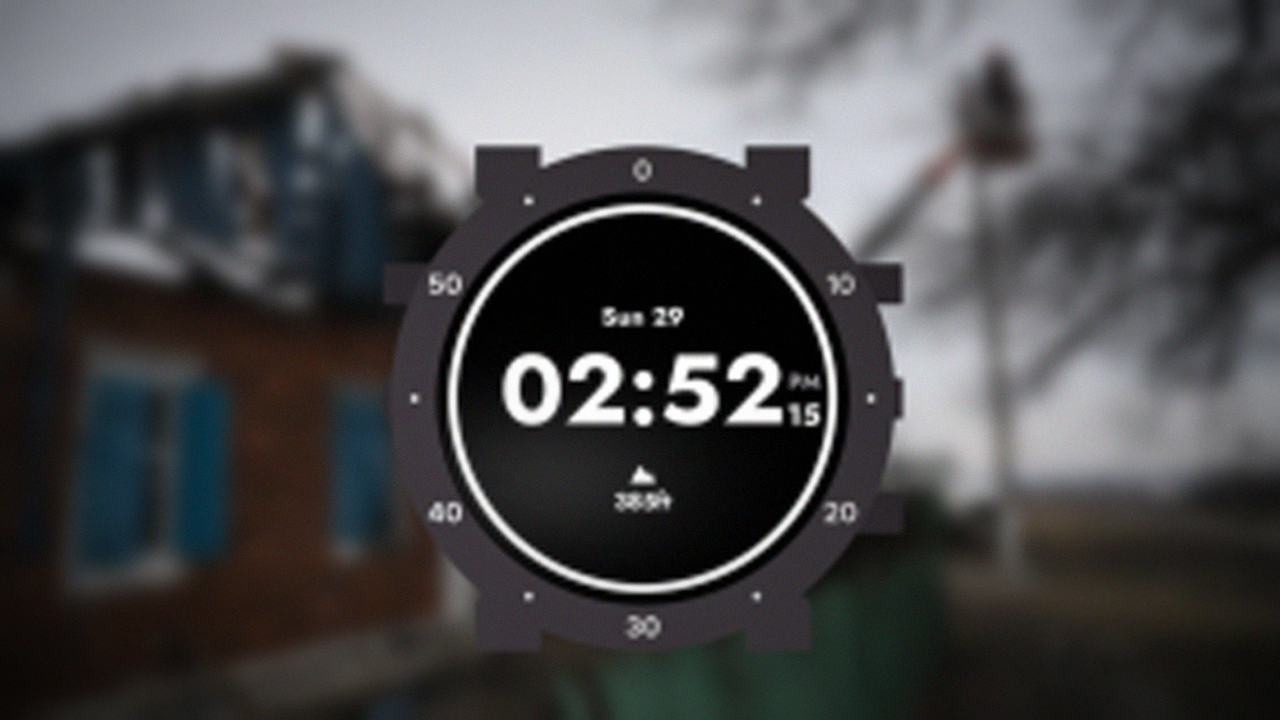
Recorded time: 2:52
